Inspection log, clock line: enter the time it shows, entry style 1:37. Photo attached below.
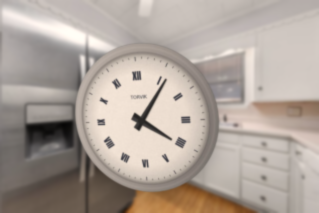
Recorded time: 4:06
